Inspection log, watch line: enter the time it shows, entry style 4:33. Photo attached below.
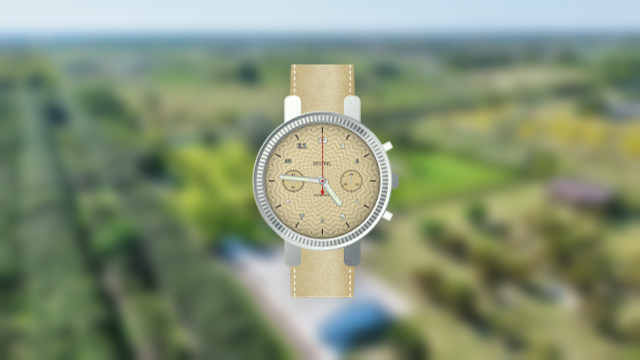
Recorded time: 4:46
